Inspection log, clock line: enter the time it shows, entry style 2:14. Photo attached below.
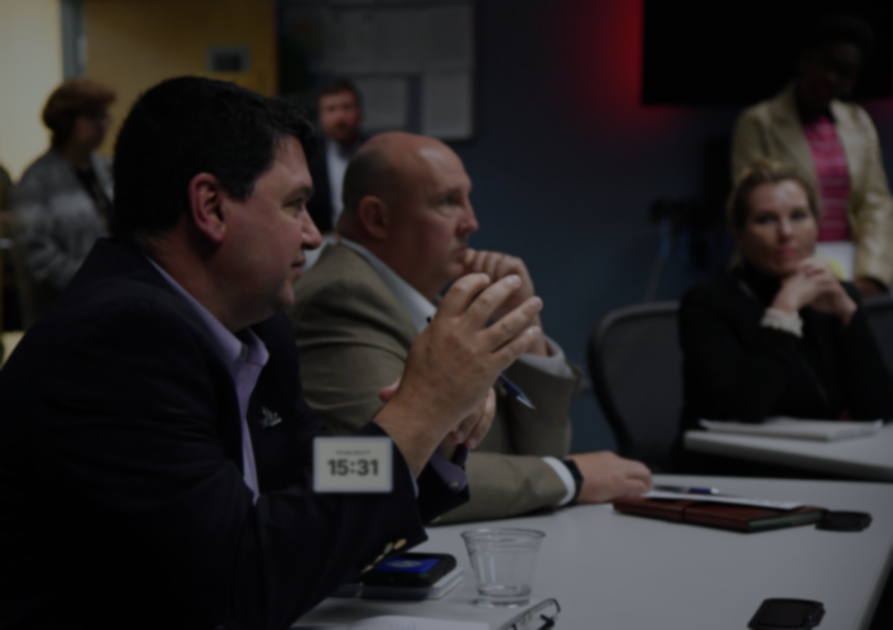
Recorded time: 15:31
